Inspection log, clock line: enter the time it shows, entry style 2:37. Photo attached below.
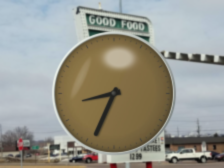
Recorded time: 8:34
